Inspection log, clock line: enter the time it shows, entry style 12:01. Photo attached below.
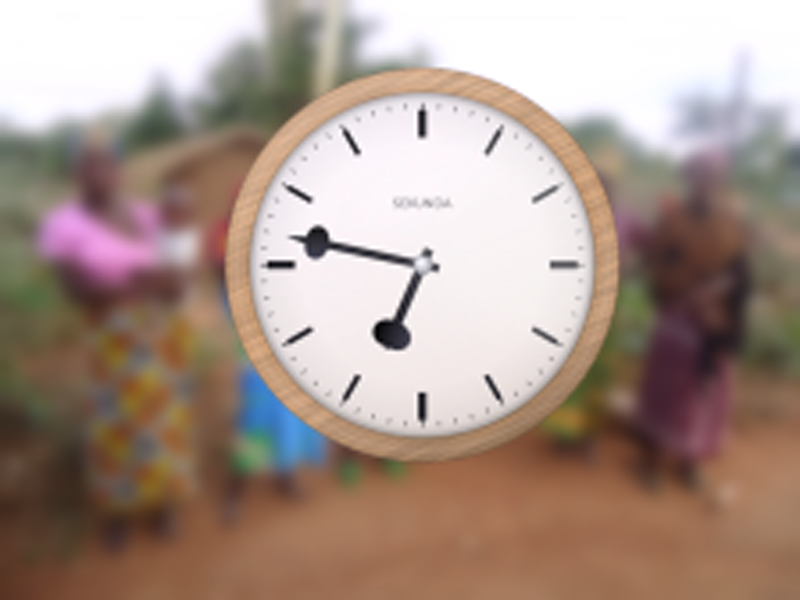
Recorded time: 6:47
